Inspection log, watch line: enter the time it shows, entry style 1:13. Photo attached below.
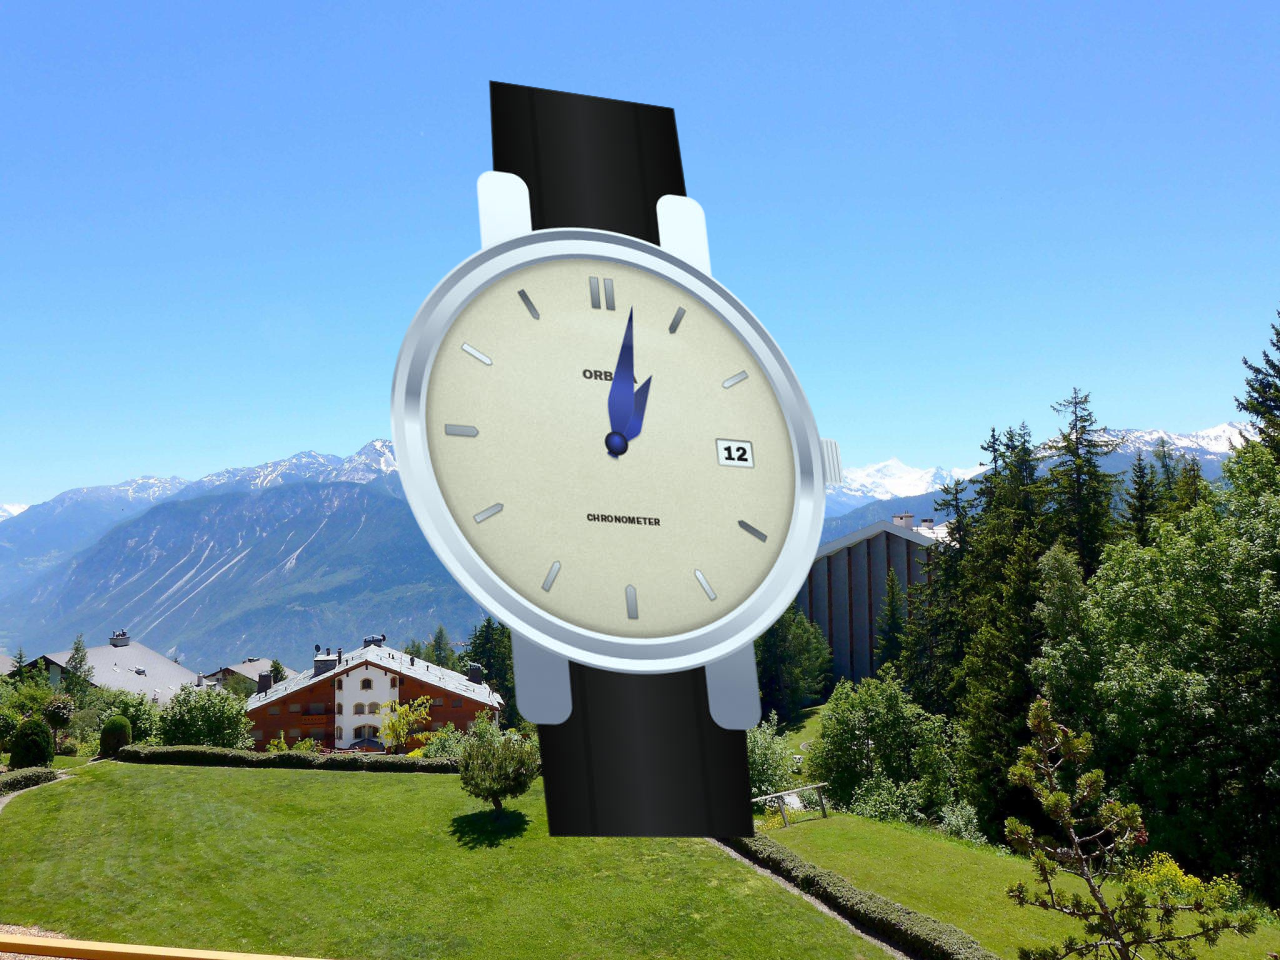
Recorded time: 1:02
